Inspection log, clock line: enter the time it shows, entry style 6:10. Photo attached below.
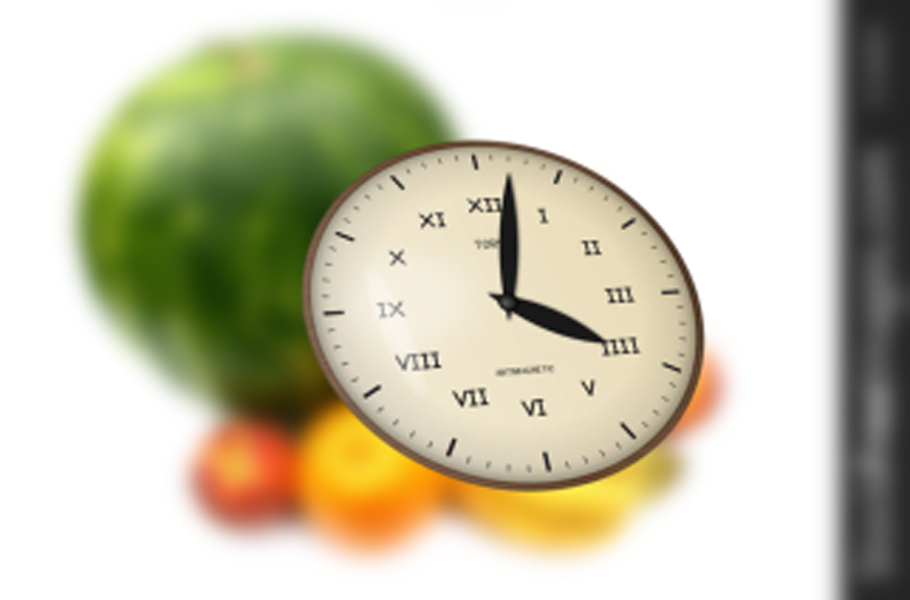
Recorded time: 4:02
